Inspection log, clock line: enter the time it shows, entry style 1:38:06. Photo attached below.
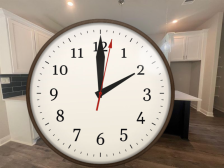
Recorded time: 2:00:02
